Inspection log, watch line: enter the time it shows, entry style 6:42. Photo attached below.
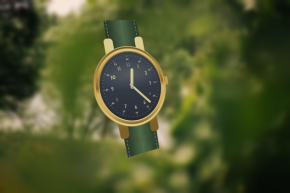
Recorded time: 12:23
